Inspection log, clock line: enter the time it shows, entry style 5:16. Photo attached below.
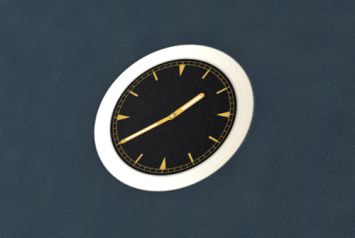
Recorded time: 1:40
